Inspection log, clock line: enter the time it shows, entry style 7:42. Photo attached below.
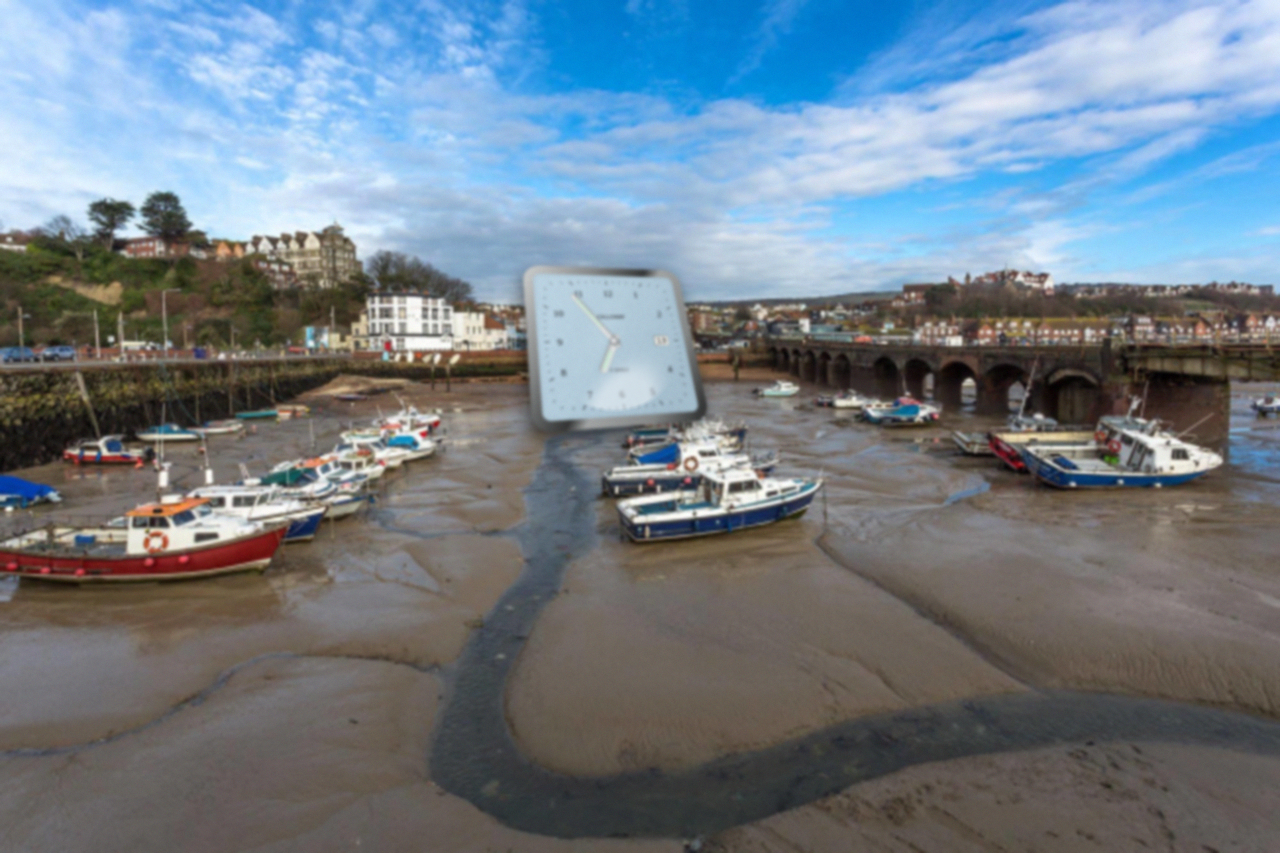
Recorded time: 6:54
